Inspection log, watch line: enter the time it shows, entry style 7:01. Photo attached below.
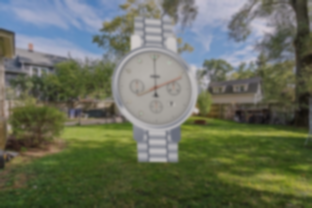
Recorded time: 8:11
